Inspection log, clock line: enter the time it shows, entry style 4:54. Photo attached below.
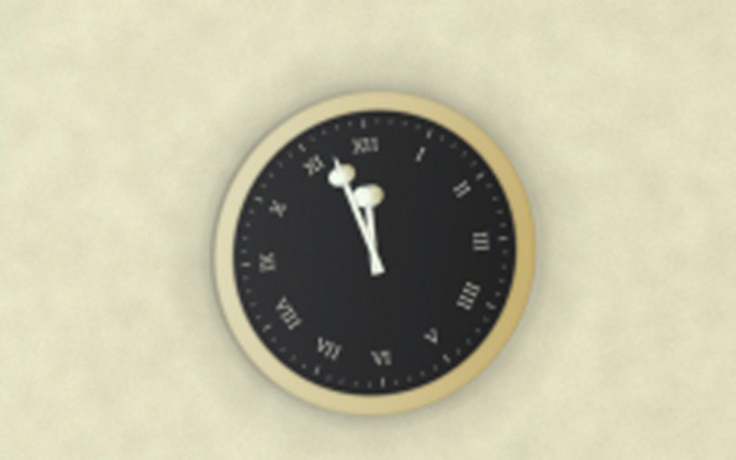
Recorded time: 11:57
